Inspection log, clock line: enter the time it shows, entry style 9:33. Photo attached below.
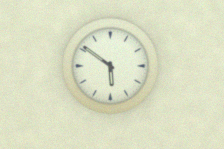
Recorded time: 5:51
